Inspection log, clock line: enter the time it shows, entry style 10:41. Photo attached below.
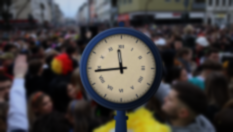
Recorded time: 11:44
